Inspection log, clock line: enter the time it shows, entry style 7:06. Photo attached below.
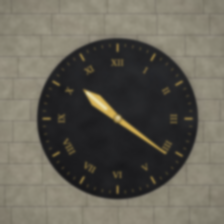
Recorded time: 10:21
